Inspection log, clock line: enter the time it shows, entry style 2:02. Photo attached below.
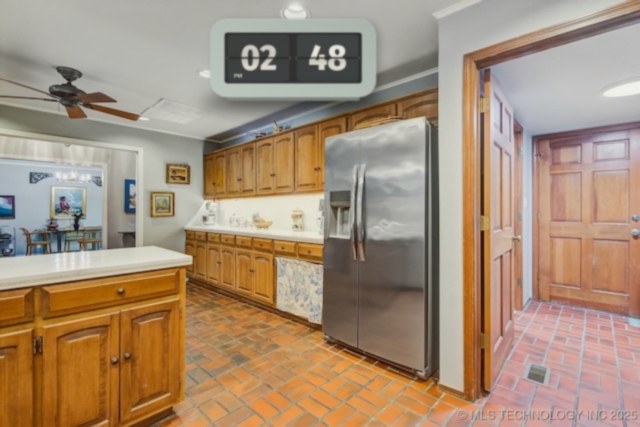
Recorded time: 2:48
